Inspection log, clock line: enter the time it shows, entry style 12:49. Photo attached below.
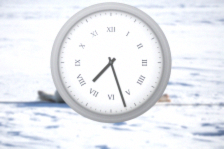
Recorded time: 7:27
